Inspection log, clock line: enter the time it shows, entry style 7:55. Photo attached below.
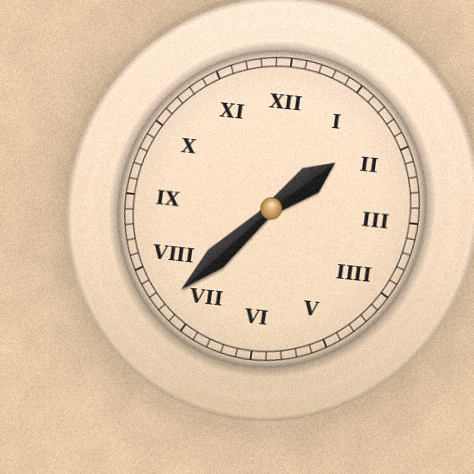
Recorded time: 1:37
